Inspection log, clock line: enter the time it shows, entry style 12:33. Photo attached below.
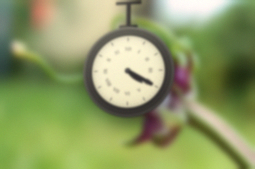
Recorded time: 4:20
